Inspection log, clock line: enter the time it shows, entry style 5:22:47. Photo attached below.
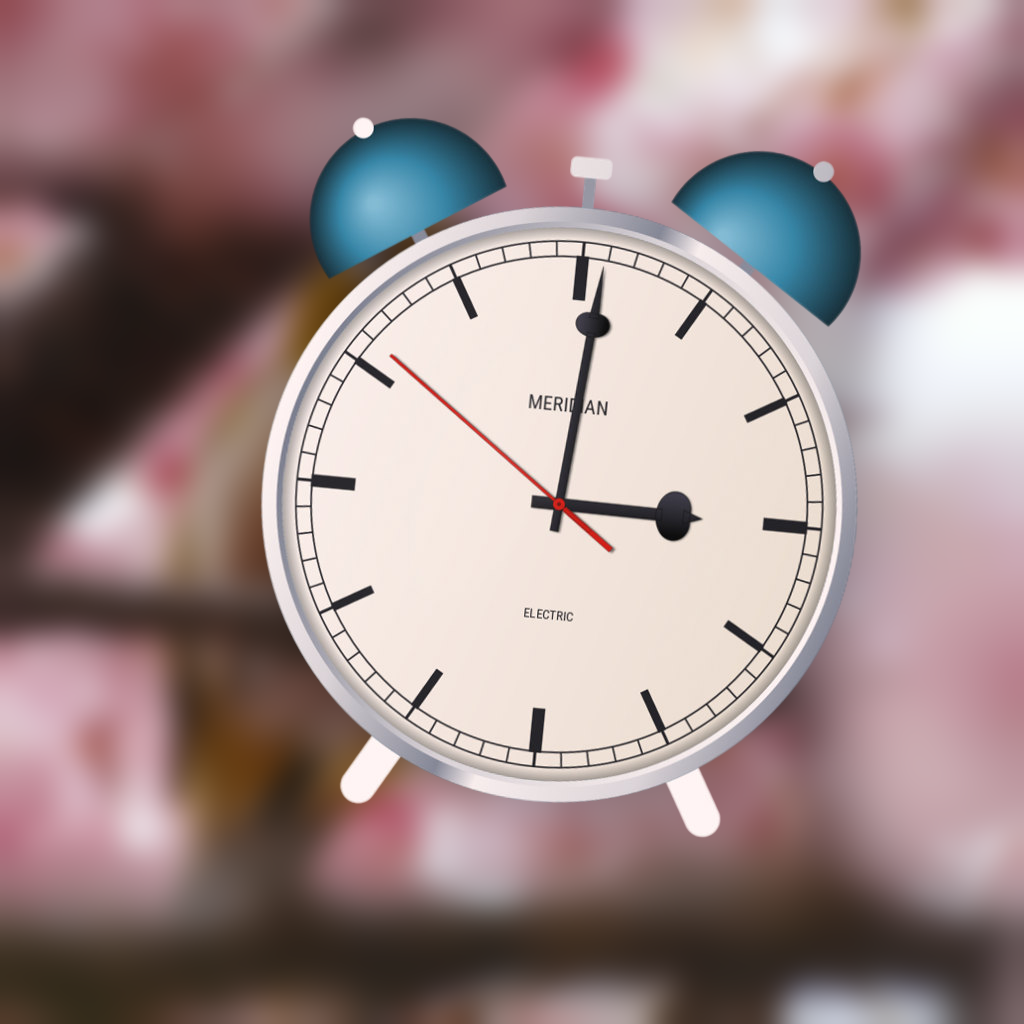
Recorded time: 3:00:51
